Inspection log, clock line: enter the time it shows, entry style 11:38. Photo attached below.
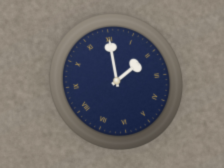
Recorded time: 2:00
